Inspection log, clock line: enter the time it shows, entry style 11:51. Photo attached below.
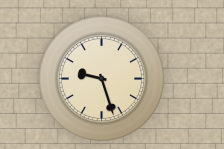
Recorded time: 9:27
